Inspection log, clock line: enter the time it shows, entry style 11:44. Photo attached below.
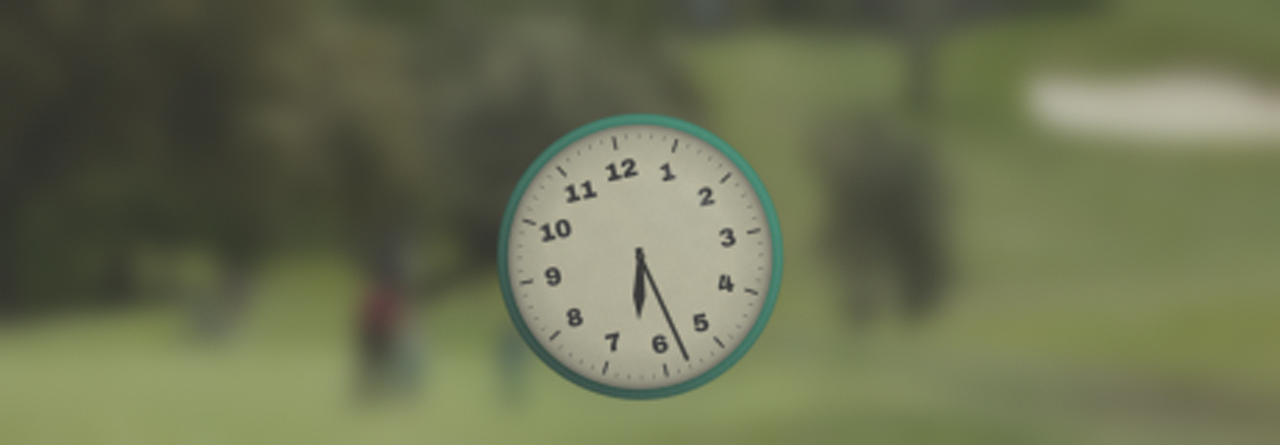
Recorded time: 6:28
